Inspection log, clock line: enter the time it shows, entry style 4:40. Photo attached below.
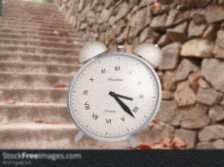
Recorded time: 3:22
